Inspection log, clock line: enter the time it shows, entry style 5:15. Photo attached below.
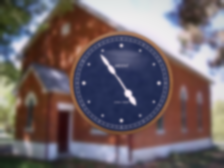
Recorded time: 4:54
